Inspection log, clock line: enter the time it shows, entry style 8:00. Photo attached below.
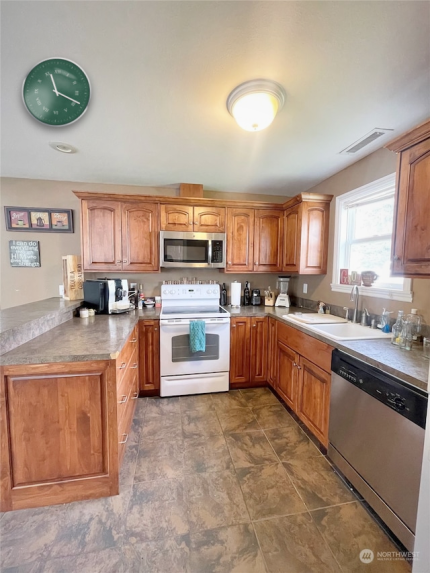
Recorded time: 11:19
